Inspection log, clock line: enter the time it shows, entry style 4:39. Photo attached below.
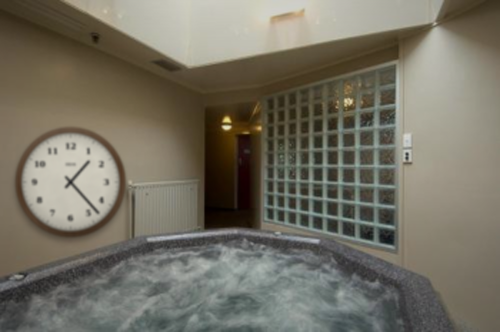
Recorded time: 1:23
